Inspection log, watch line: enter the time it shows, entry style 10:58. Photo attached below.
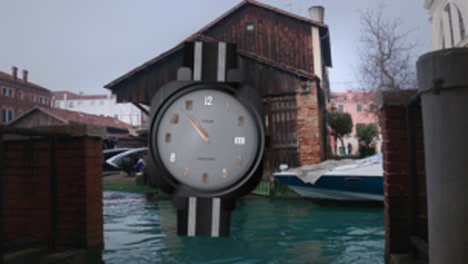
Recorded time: 10:53
